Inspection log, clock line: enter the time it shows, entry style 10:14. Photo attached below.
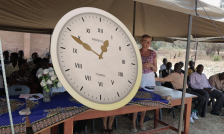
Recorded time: 12:49
